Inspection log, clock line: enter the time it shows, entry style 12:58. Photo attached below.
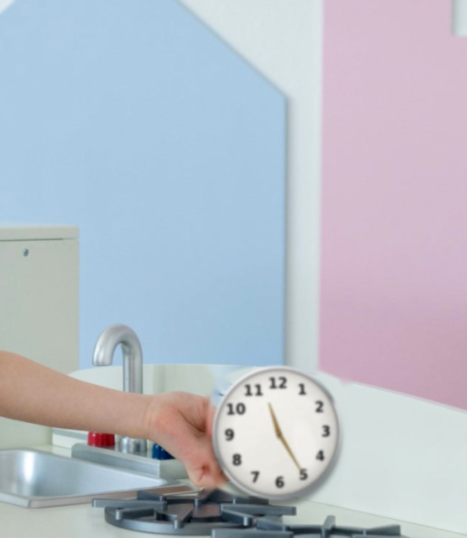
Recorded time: 11:25
